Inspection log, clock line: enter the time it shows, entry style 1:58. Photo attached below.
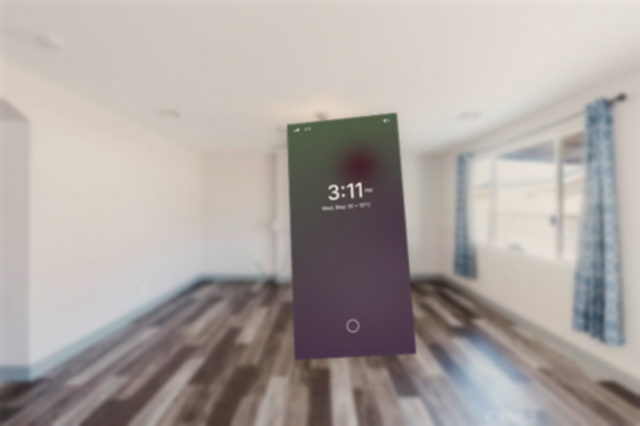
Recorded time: 3:11
